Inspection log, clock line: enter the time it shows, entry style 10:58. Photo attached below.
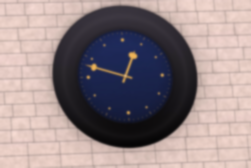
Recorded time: 12:48
